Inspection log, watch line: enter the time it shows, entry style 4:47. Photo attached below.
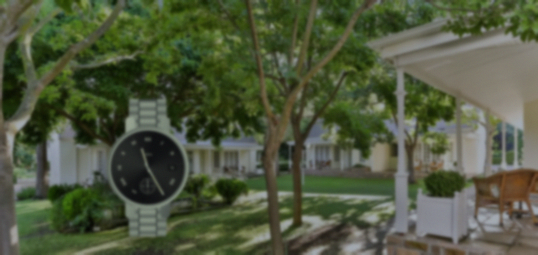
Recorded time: 11:25
